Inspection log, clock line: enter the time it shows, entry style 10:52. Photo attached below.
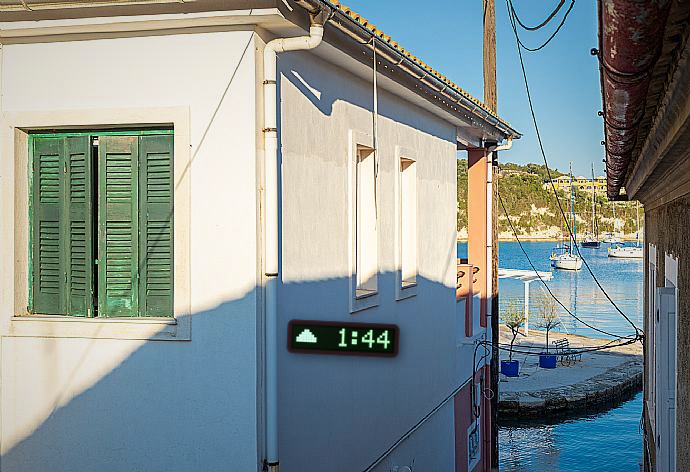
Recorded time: 1:44
